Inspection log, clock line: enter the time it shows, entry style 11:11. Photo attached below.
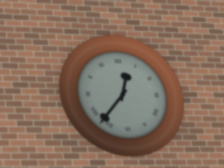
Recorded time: 12:37
